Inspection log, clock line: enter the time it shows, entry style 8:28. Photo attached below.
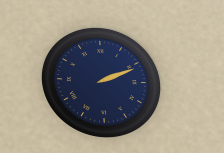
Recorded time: 2:11
